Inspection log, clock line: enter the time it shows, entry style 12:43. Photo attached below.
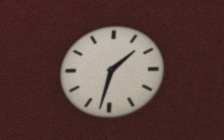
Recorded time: 1:32
